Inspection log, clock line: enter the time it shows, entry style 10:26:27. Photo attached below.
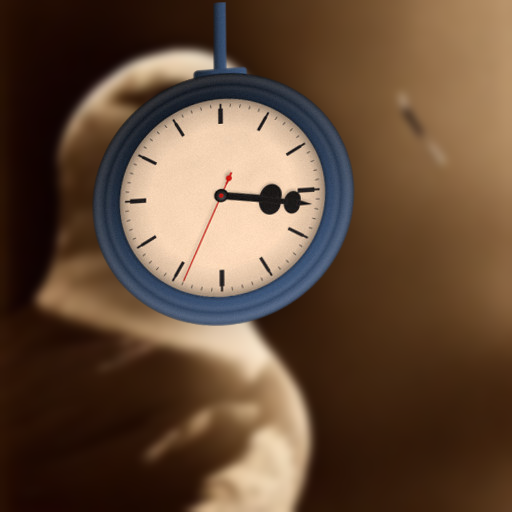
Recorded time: 3:16:34
